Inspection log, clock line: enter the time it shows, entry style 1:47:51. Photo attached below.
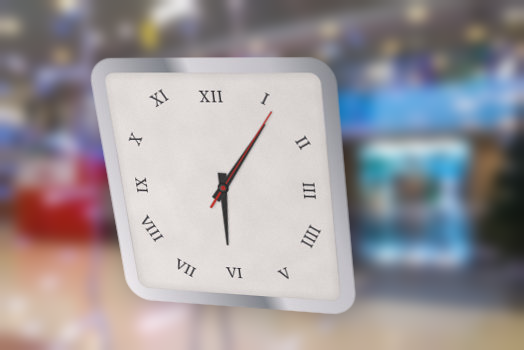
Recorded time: 6:06:06
